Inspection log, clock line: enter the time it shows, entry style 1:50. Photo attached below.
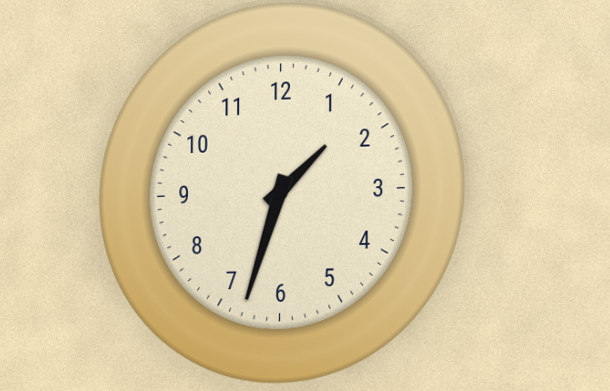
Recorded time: 1:33
